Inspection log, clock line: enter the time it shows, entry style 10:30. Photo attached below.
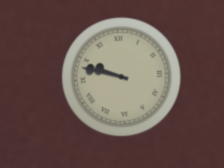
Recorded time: 9:48
